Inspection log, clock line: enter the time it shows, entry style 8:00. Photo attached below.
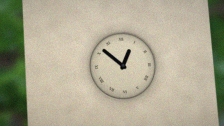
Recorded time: 12:52
